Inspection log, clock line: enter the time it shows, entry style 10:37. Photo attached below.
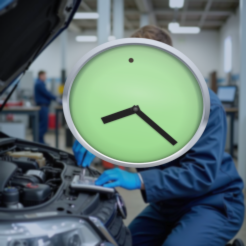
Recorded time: 8:23
